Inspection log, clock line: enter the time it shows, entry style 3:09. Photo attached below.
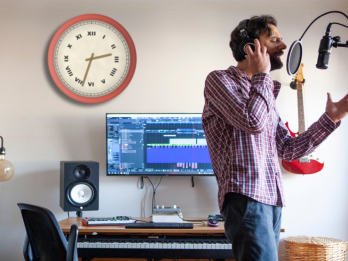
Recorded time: 2:33
